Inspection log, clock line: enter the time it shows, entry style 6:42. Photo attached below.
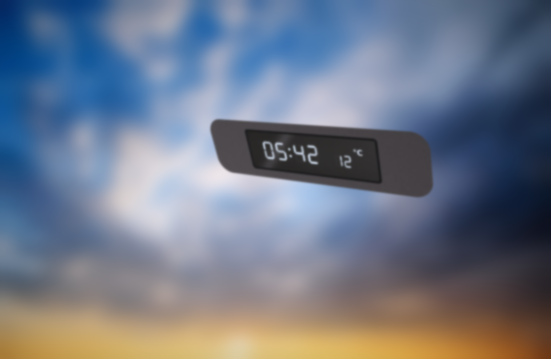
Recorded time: 5:42
